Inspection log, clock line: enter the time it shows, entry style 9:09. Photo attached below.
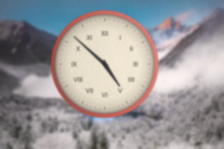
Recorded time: 4:52
